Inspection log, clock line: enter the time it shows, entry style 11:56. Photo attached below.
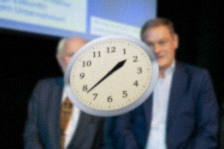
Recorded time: 1:38
